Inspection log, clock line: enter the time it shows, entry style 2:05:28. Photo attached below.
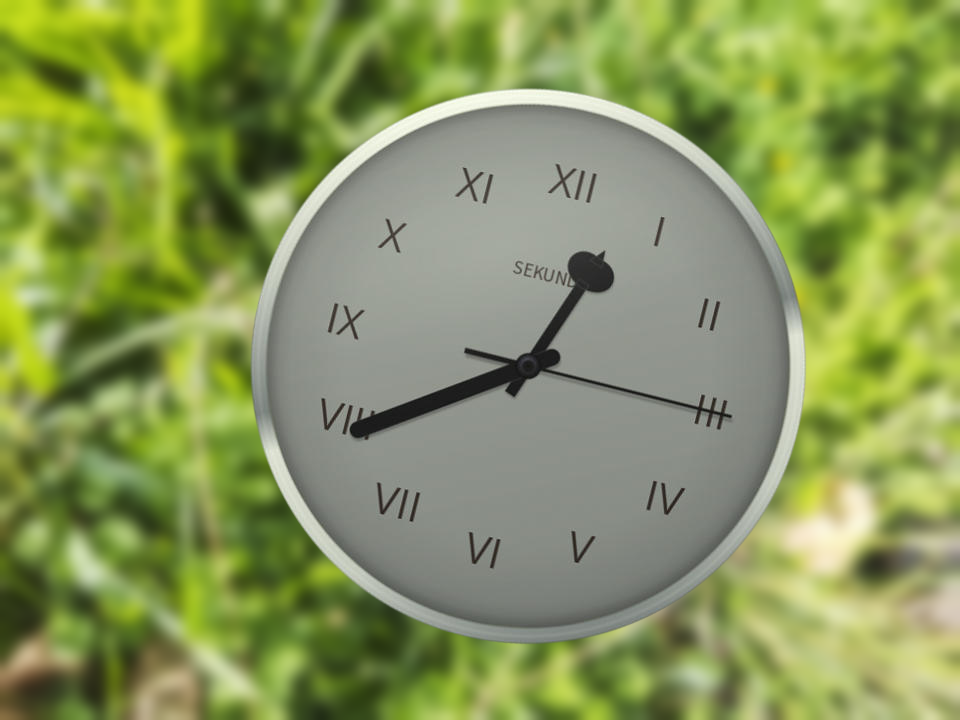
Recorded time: 12:39:15
